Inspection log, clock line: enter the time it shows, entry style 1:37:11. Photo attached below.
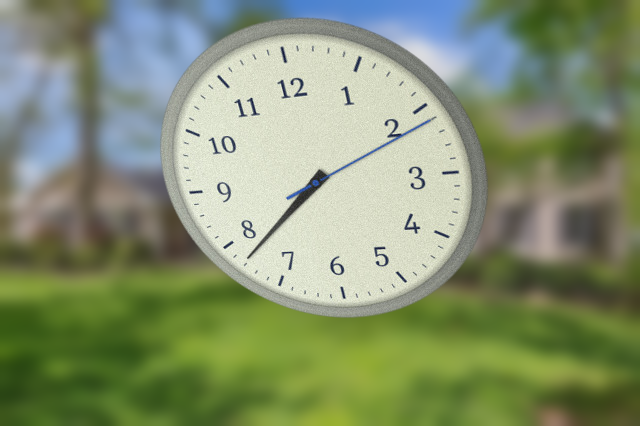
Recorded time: 7:38:11
